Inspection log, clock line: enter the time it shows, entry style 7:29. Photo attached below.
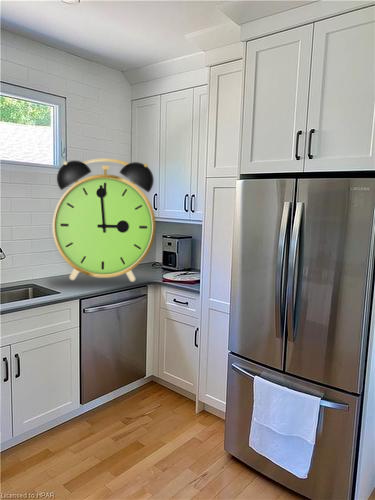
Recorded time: 2:59
